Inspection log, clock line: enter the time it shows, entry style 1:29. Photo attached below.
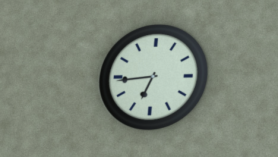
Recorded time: 6:44
